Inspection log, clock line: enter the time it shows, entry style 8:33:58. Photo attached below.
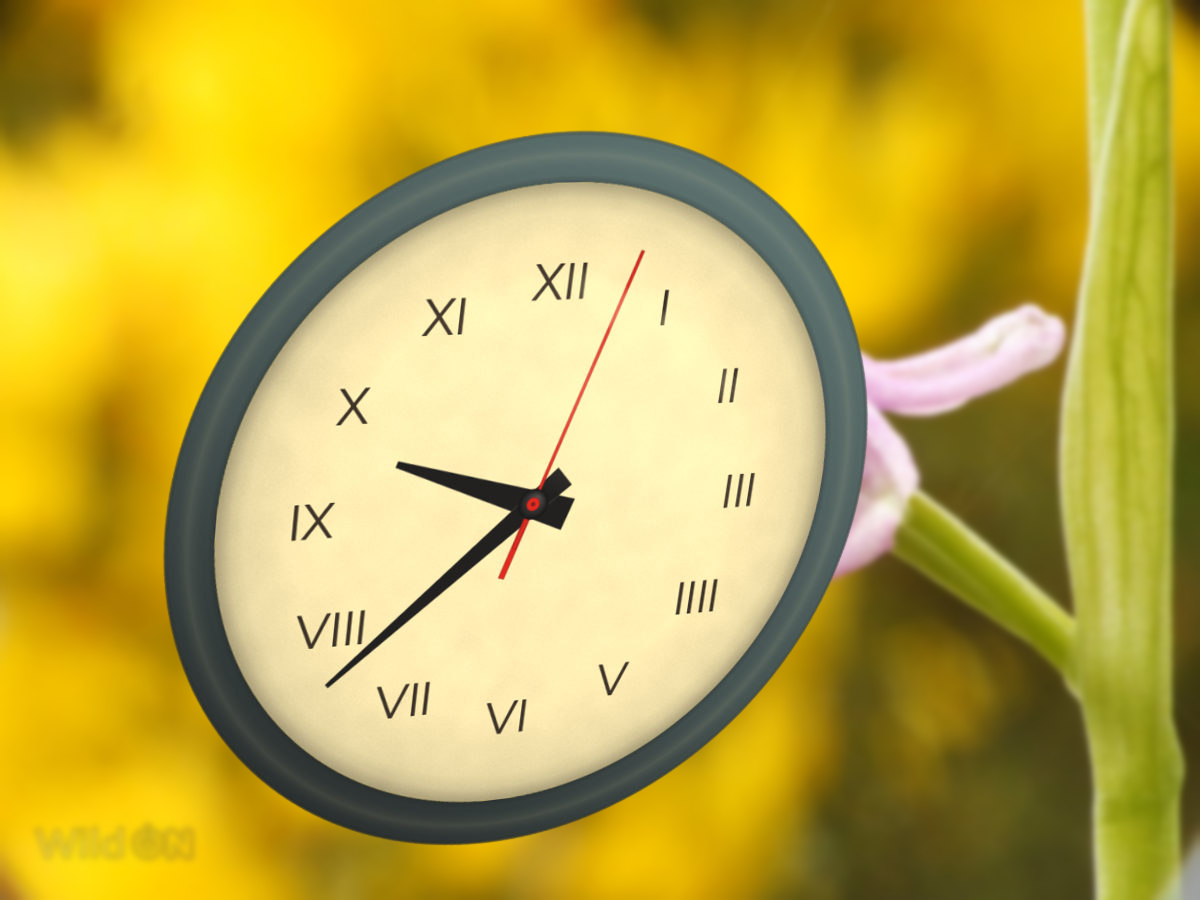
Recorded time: 9:38:03
